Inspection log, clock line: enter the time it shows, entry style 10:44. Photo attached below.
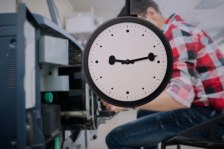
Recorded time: 9:13
